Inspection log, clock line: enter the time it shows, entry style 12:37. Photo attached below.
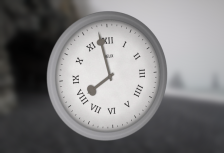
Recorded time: 7:58
